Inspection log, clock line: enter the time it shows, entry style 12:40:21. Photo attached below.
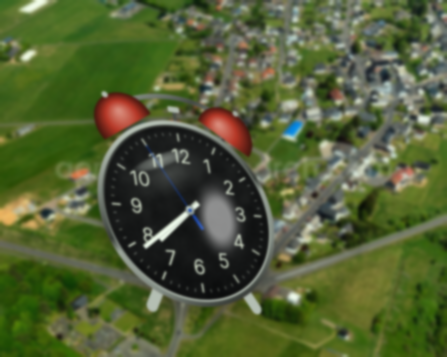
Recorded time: 7:38:55
